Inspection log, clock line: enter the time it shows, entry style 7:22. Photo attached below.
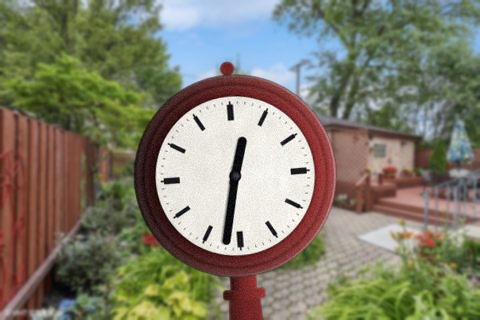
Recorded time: 12:32
